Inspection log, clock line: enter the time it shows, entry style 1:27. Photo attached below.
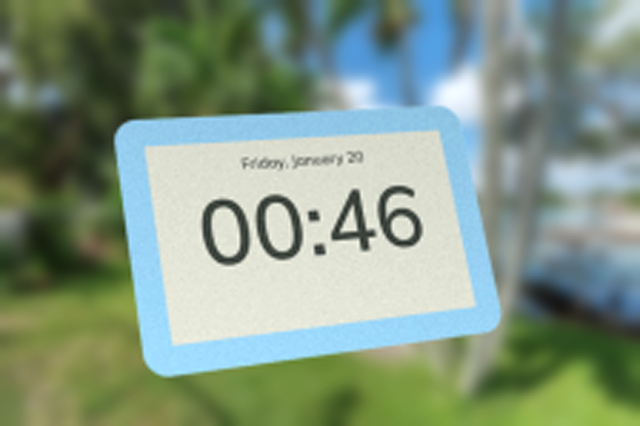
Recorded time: 0:46
